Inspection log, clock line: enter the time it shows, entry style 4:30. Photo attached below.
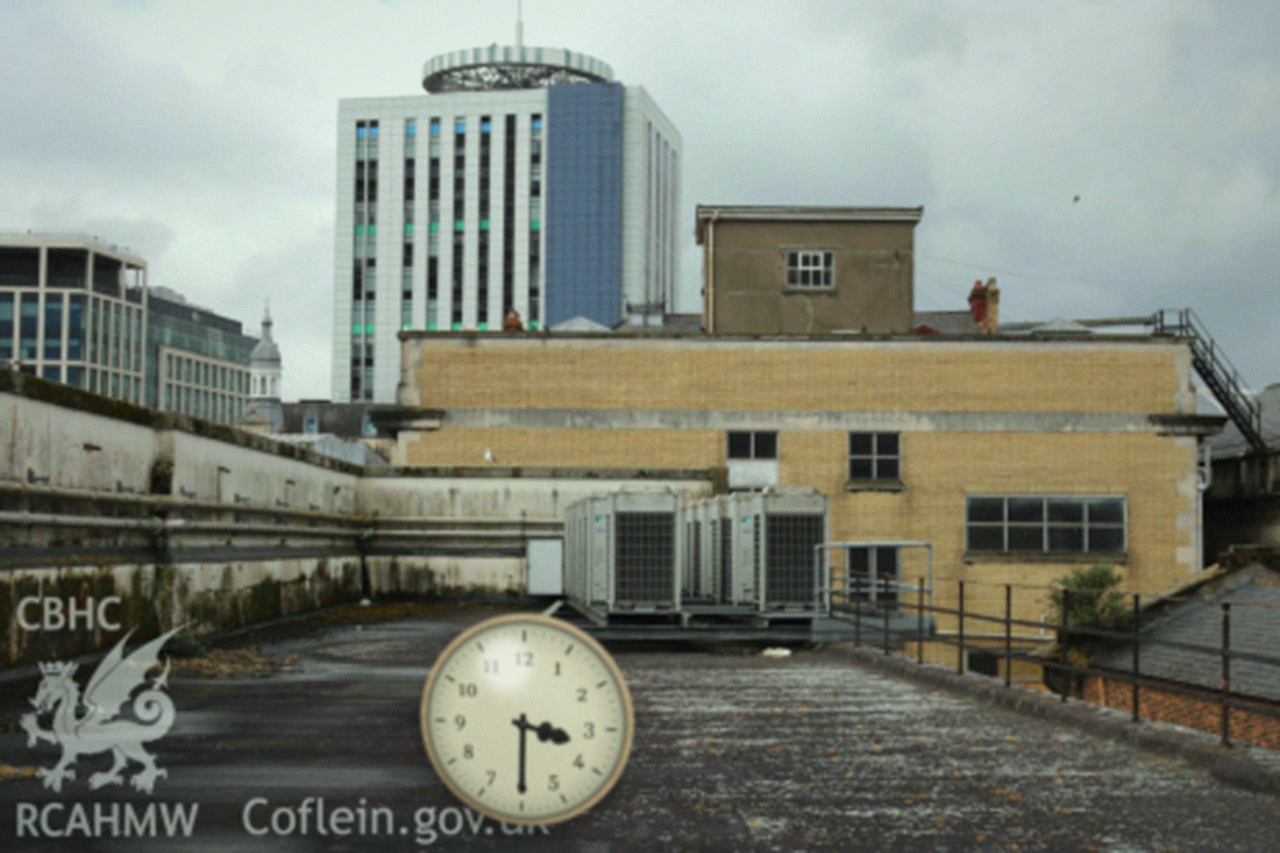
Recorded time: 3:30
